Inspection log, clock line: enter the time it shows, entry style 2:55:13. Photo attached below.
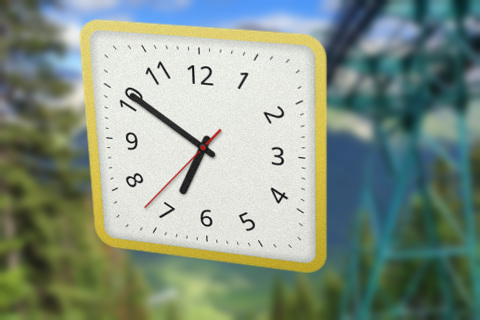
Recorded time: 6:50:37
